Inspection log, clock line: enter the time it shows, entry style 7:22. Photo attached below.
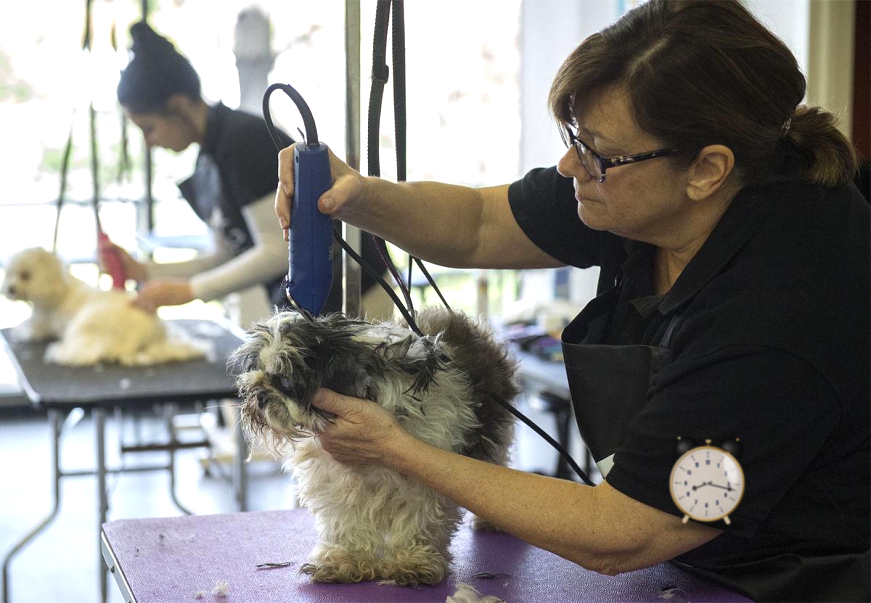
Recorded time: 8:17
